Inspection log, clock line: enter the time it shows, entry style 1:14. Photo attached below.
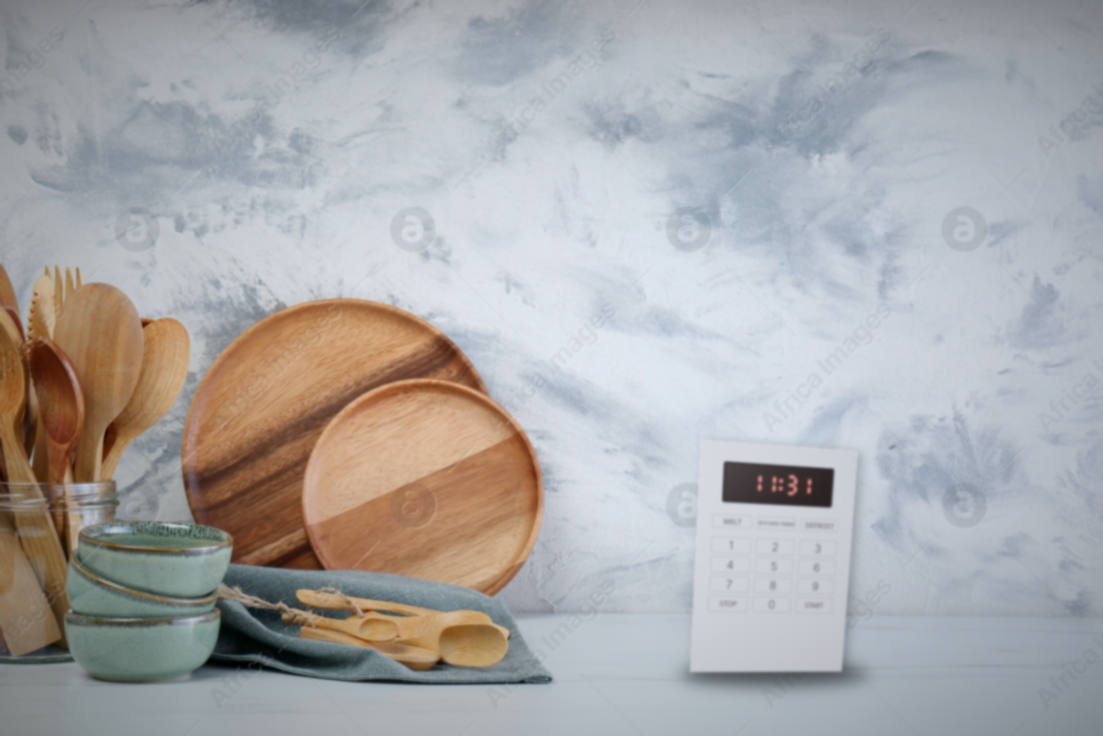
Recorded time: 11:31
